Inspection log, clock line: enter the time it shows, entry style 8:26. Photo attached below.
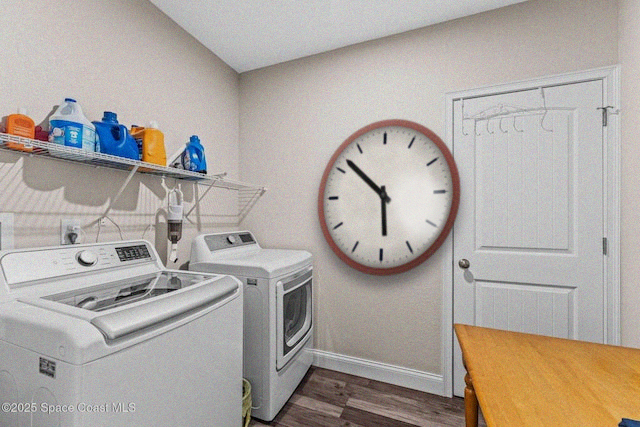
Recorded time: 5:52
